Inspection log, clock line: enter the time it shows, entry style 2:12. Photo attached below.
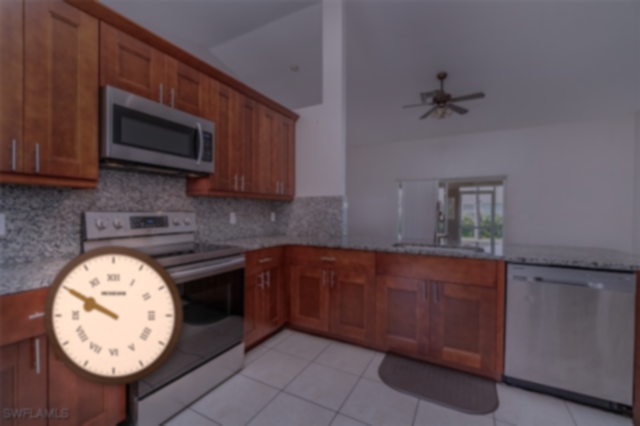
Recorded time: 9:50
